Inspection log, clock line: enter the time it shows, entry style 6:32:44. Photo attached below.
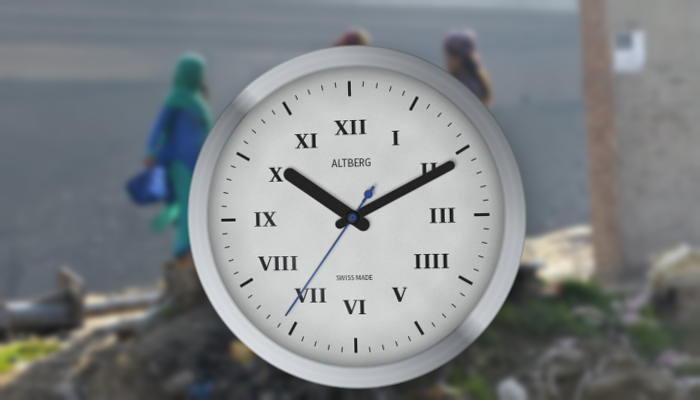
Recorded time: 10:10:36
